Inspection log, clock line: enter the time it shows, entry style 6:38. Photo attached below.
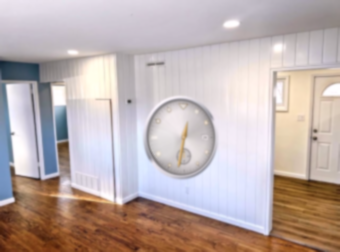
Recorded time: 12:32
